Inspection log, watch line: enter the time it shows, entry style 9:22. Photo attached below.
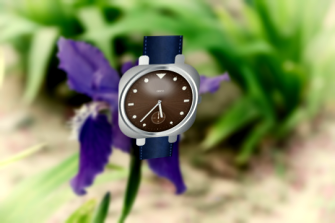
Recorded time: 5:37
